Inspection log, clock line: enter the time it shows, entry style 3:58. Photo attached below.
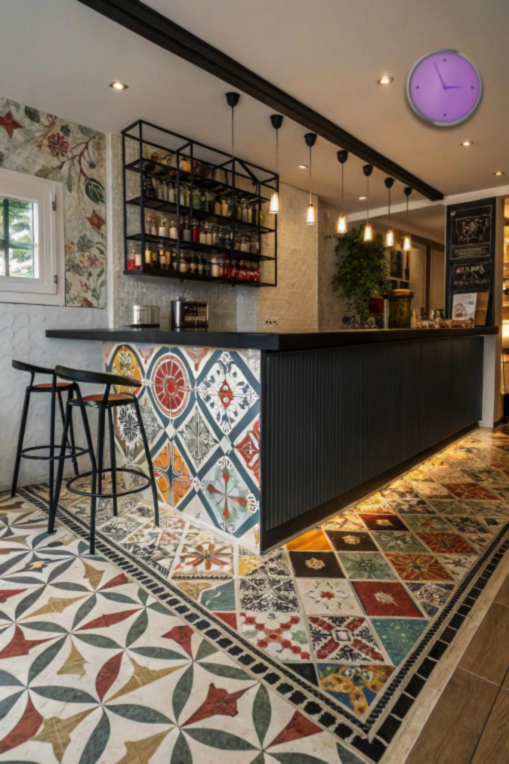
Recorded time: 2:56
